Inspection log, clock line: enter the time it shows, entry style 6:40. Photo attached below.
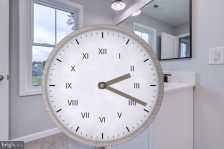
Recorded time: 2:19
